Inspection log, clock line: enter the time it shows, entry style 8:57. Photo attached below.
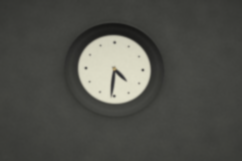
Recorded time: 4:31
